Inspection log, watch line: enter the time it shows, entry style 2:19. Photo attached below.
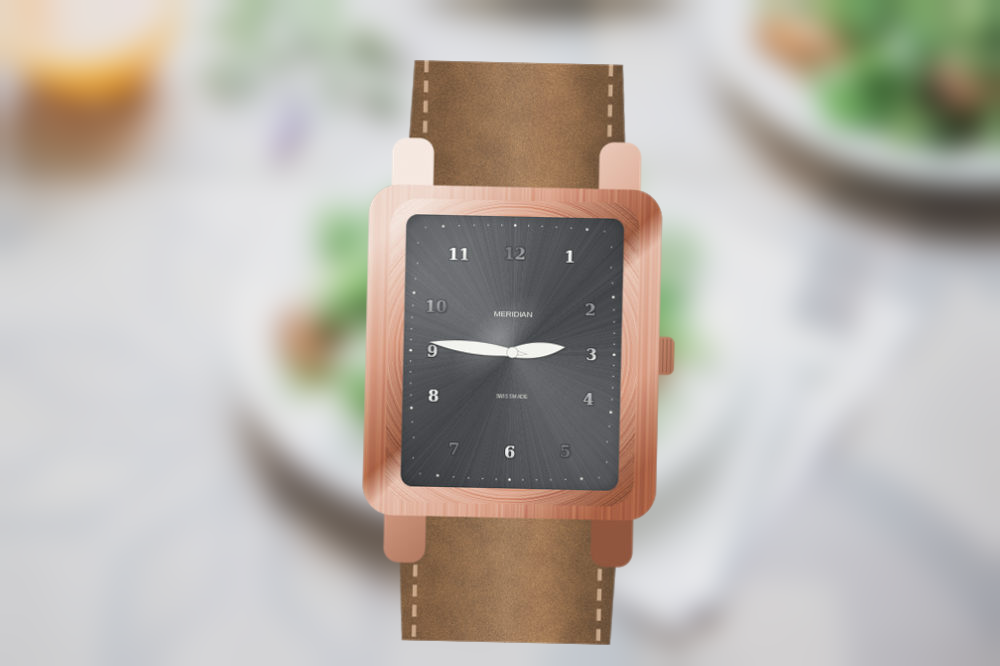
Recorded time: 2:46
